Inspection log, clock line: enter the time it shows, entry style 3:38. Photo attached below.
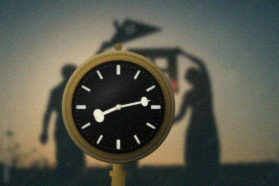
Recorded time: 8:13
